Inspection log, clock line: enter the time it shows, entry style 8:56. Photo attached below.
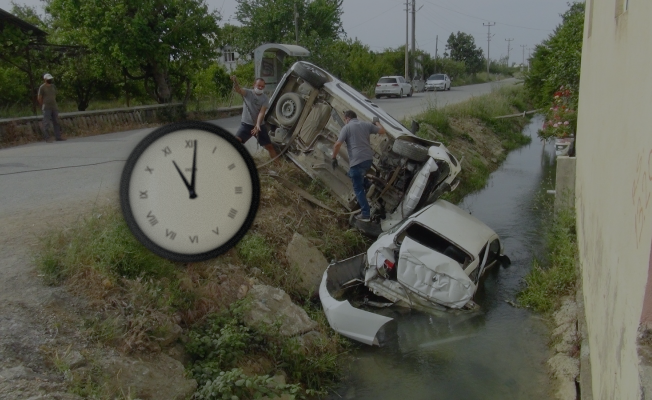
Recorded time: 11:01
